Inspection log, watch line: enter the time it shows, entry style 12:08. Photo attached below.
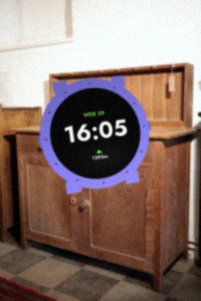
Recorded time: 16:05
